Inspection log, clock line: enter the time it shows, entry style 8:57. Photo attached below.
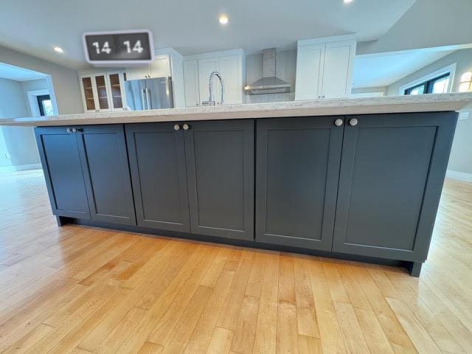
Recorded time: 14:14
